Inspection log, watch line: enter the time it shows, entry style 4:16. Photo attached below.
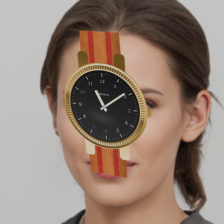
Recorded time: 11:09
